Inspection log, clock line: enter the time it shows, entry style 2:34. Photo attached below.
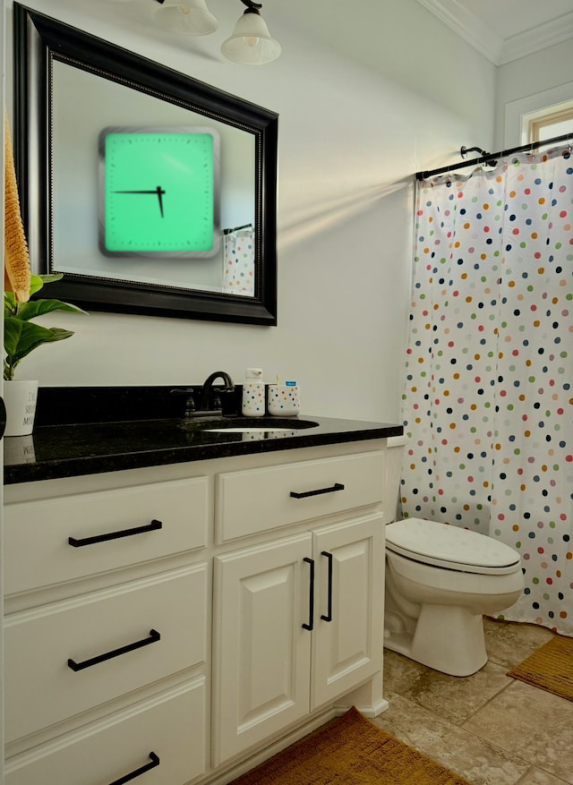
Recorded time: 5:45
